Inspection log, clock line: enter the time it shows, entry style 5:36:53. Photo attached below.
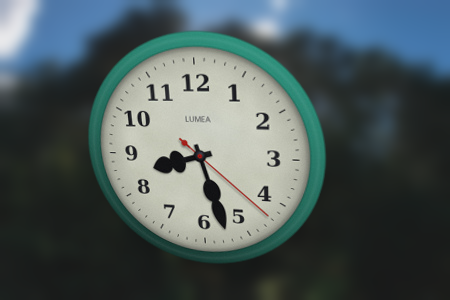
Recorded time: 8:27:22
